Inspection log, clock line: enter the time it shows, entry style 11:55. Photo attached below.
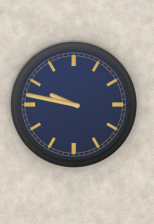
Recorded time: 9:47
